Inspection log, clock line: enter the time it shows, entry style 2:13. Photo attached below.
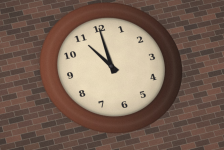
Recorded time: 11:00
